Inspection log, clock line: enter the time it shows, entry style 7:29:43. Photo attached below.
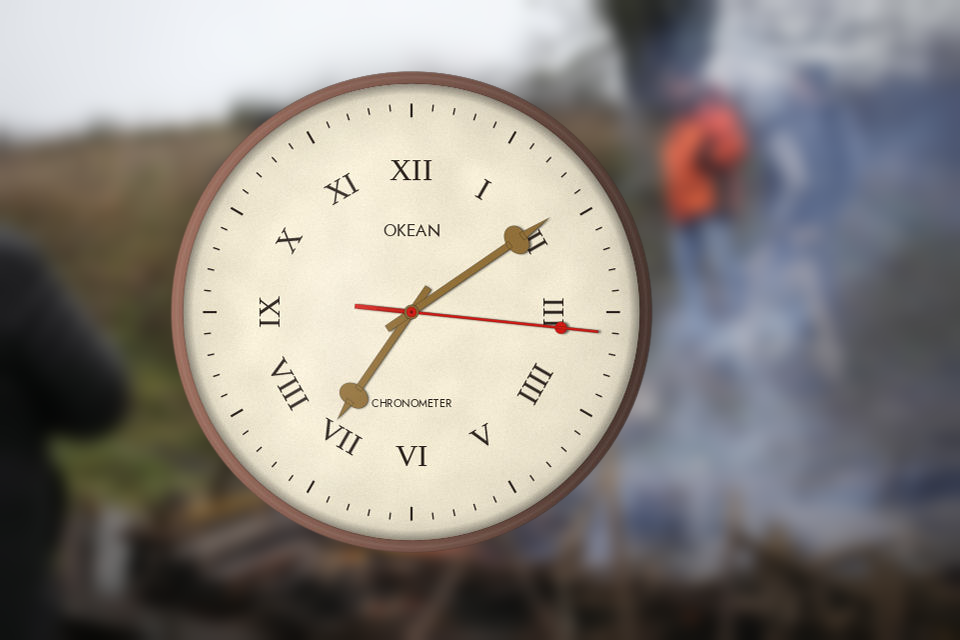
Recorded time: 7:09:16
